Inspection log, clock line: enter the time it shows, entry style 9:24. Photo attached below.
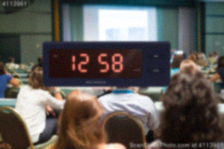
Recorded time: 12:58
